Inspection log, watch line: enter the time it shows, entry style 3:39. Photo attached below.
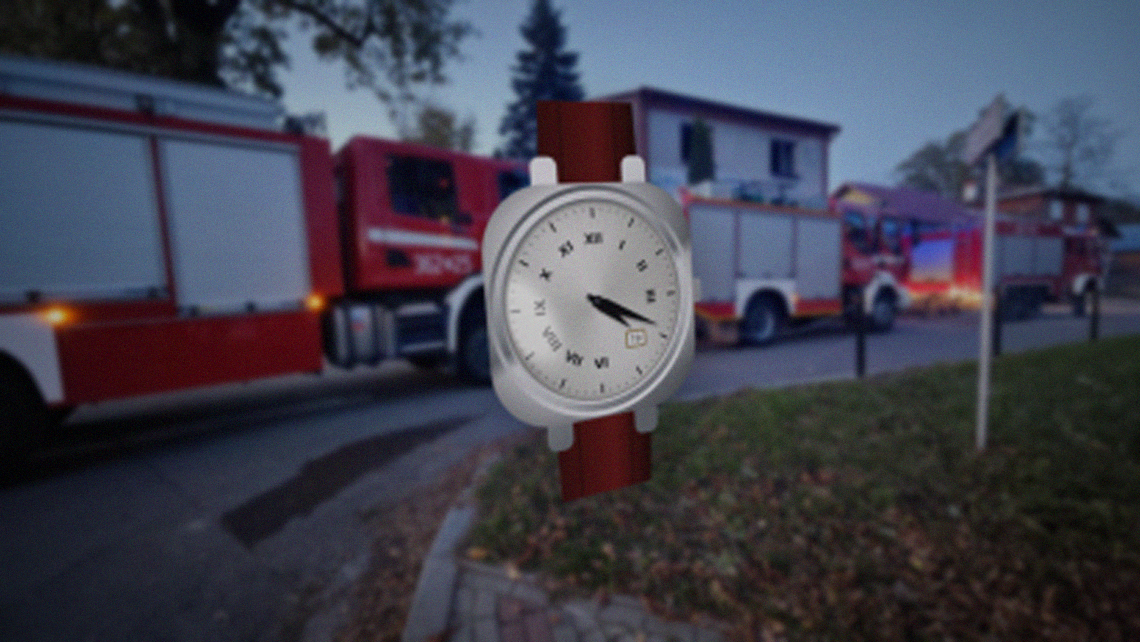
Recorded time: 4:19
